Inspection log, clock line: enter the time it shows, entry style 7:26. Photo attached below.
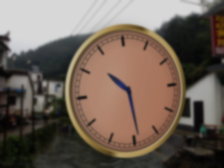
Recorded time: 10:29
